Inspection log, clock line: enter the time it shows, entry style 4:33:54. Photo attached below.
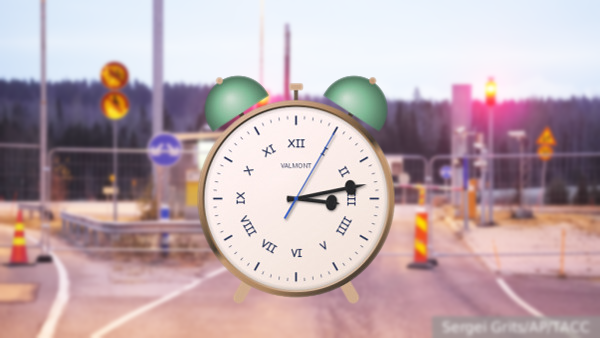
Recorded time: 3:13:05
